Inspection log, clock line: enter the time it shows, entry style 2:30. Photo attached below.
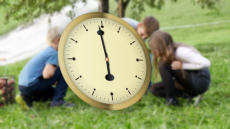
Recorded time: 5:59
